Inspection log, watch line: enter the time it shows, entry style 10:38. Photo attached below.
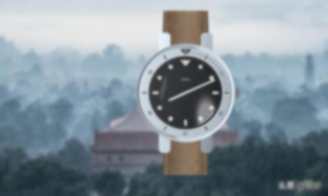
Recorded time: 8:11
